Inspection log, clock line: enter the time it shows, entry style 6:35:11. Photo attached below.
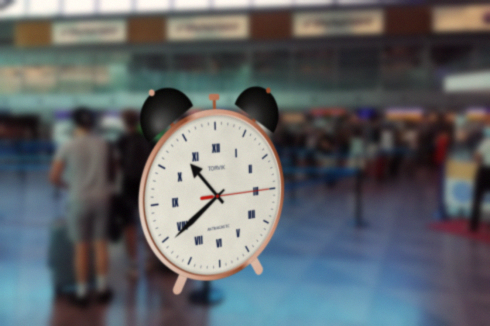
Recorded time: 10:39:15
